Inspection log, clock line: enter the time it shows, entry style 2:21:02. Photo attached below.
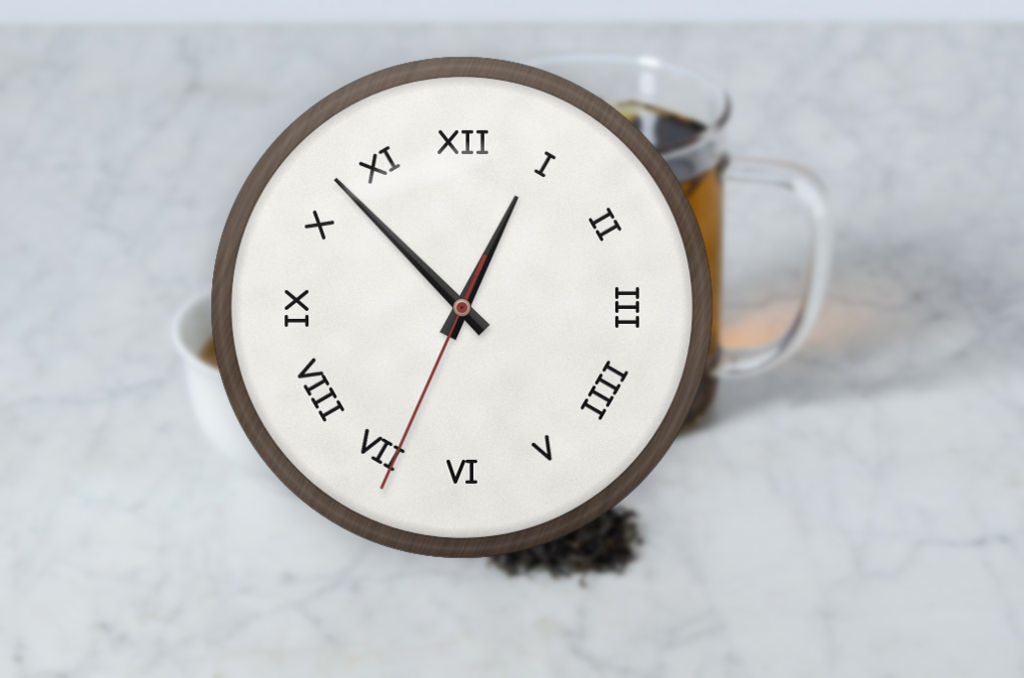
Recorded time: 12:52:34
